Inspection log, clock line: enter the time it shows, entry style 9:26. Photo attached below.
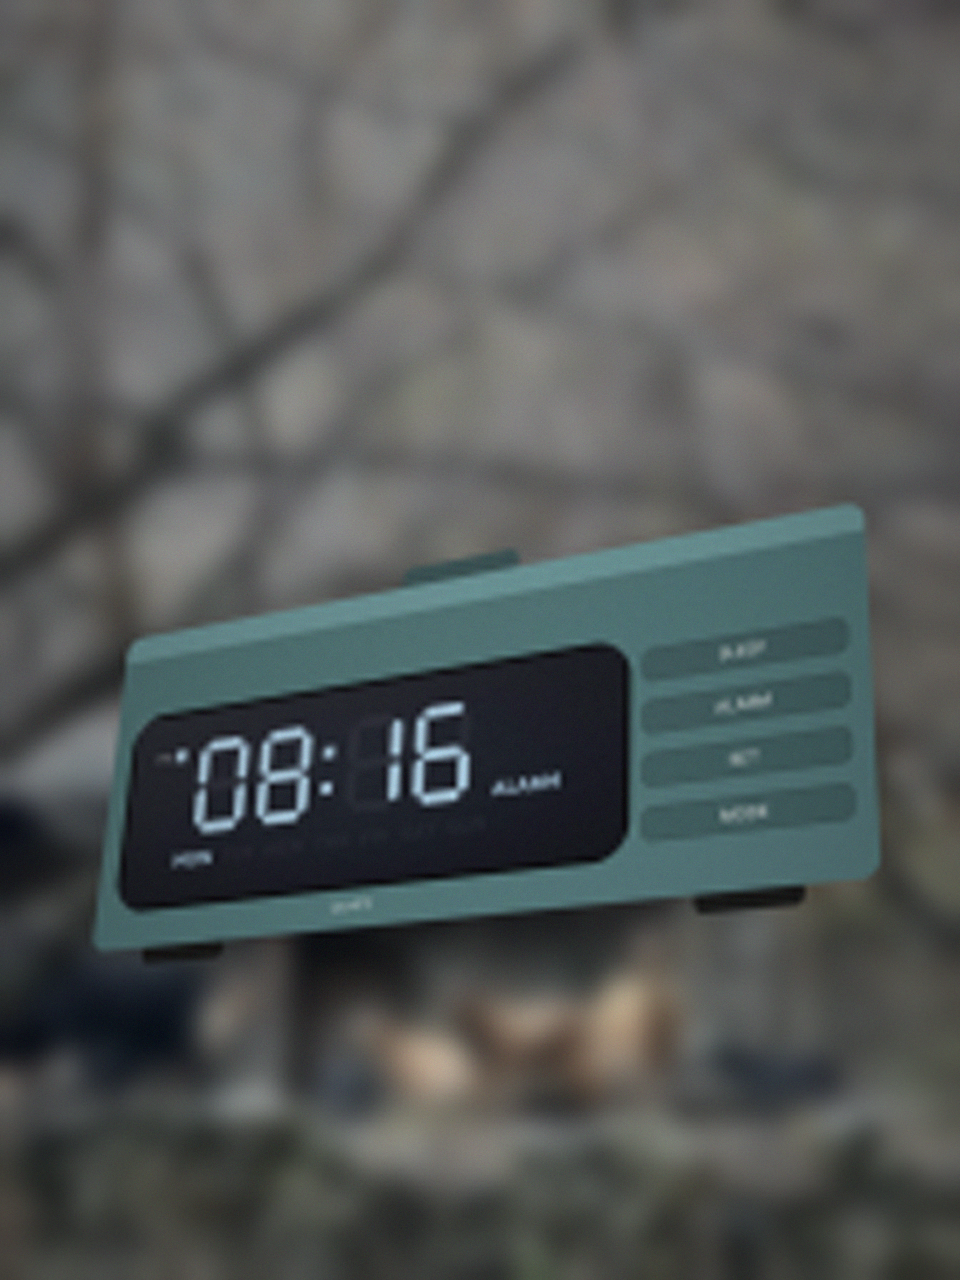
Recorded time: 8:16
